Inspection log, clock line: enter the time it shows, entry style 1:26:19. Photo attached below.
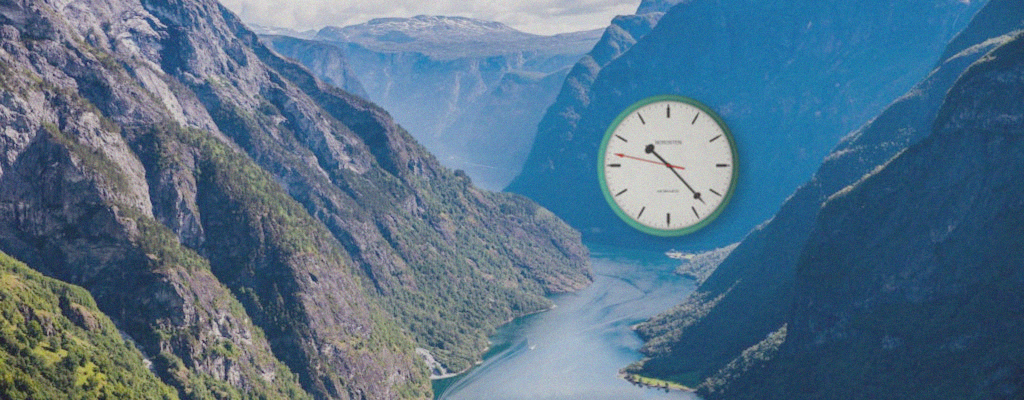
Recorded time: 10:22:47
